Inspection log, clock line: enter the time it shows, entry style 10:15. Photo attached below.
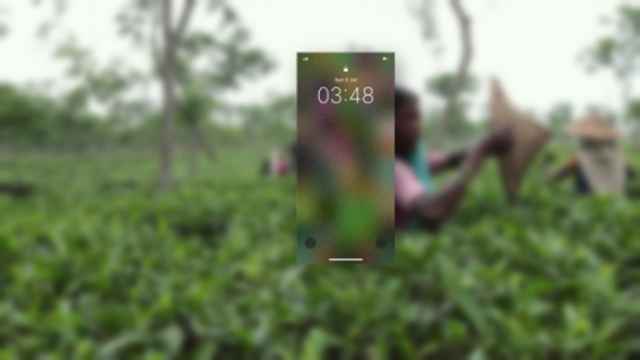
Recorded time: 3:48
